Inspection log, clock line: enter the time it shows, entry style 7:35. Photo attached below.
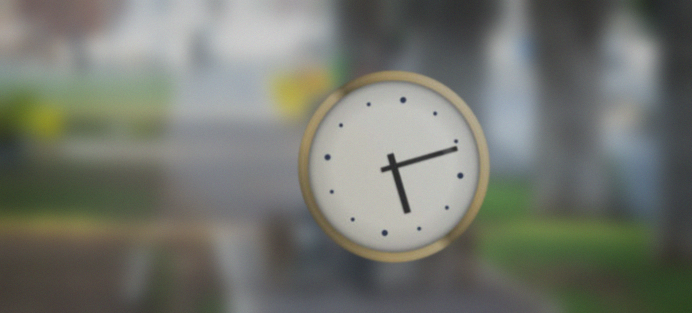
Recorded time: 5:11
